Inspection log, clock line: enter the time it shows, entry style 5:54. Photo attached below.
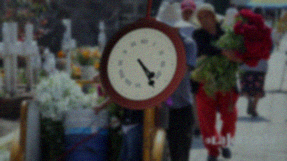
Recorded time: 4:24
